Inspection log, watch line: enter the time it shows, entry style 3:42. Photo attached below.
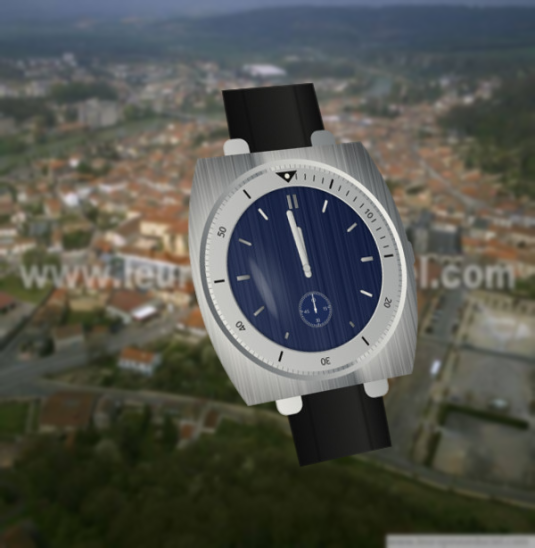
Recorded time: 11:59
